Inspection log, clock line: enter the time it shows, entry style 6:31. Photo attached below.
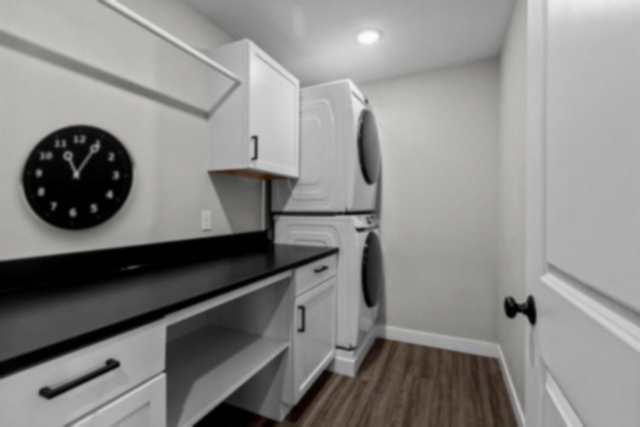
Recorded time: 11:05
